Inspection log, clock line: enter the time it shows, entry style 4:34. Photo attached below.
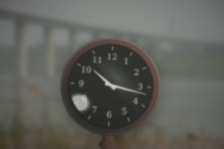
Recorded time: 10:17
